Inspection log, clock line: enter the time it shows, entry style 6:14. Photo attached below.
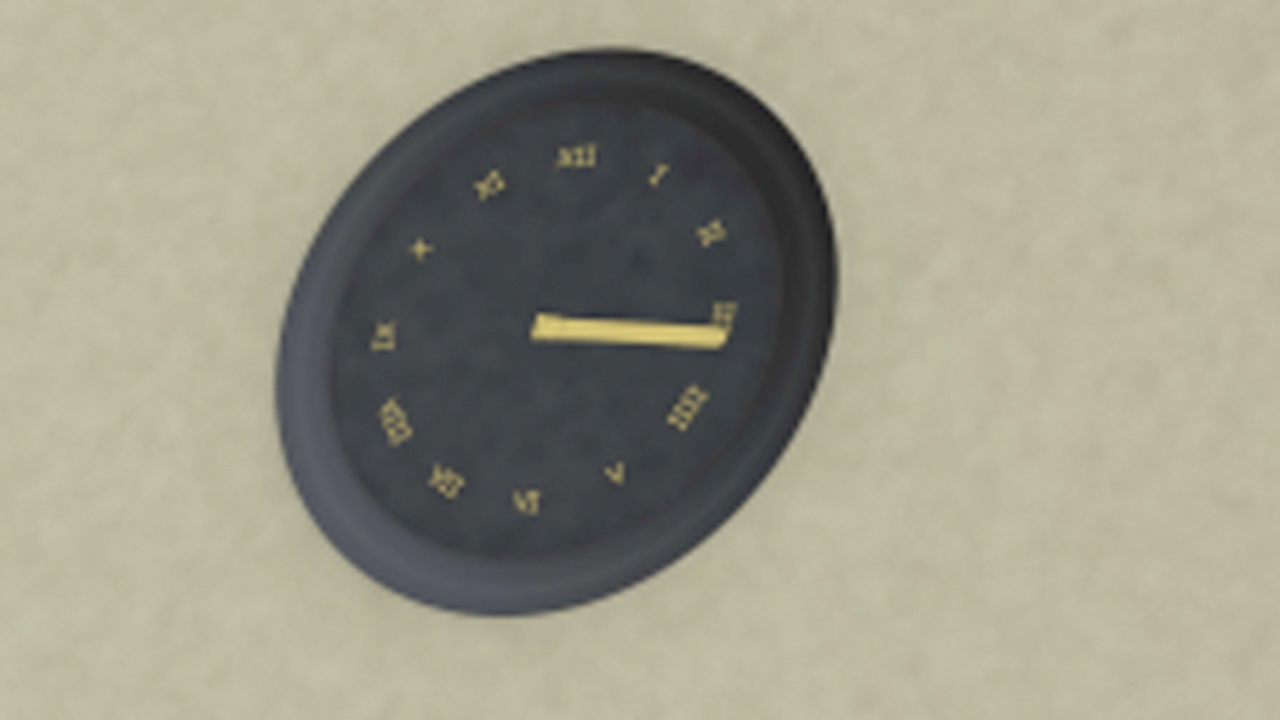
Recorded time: 3:16
